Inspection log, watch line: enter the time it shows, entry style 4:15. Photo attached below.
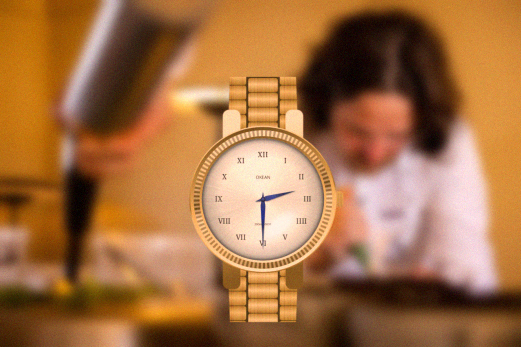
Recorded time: 2:30
